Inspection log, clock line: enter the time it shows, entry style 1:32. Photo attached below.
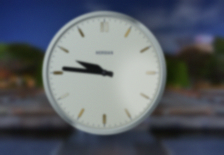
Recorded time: 9:46
